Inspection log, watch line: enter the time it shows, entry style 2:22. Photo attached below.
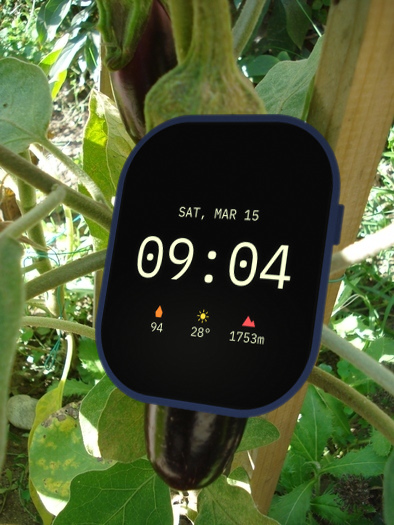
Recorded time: 9:04
